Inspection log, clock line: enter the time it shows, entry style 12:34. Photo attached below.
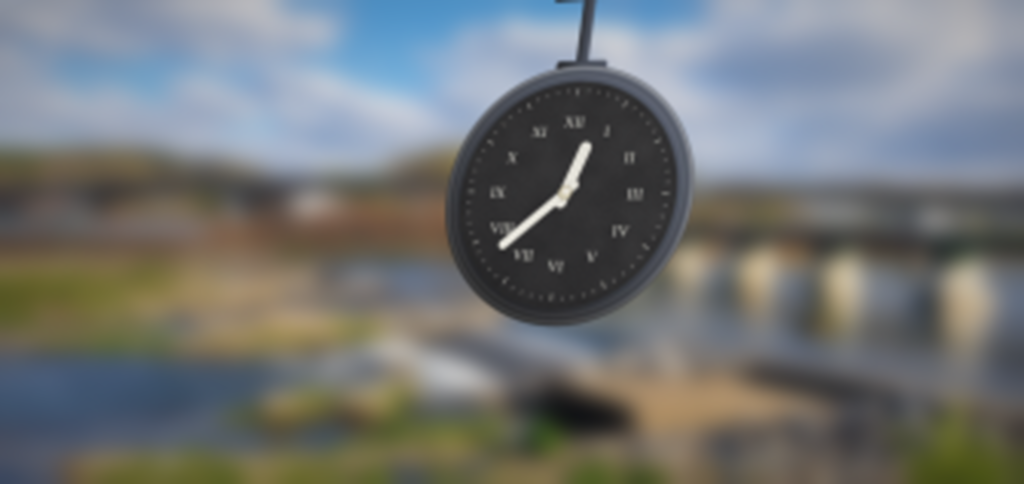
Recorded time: 12:38
